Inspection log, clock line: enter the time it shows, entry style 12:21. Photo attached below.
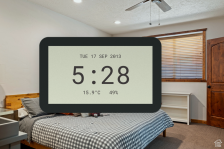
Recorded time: 5:28
